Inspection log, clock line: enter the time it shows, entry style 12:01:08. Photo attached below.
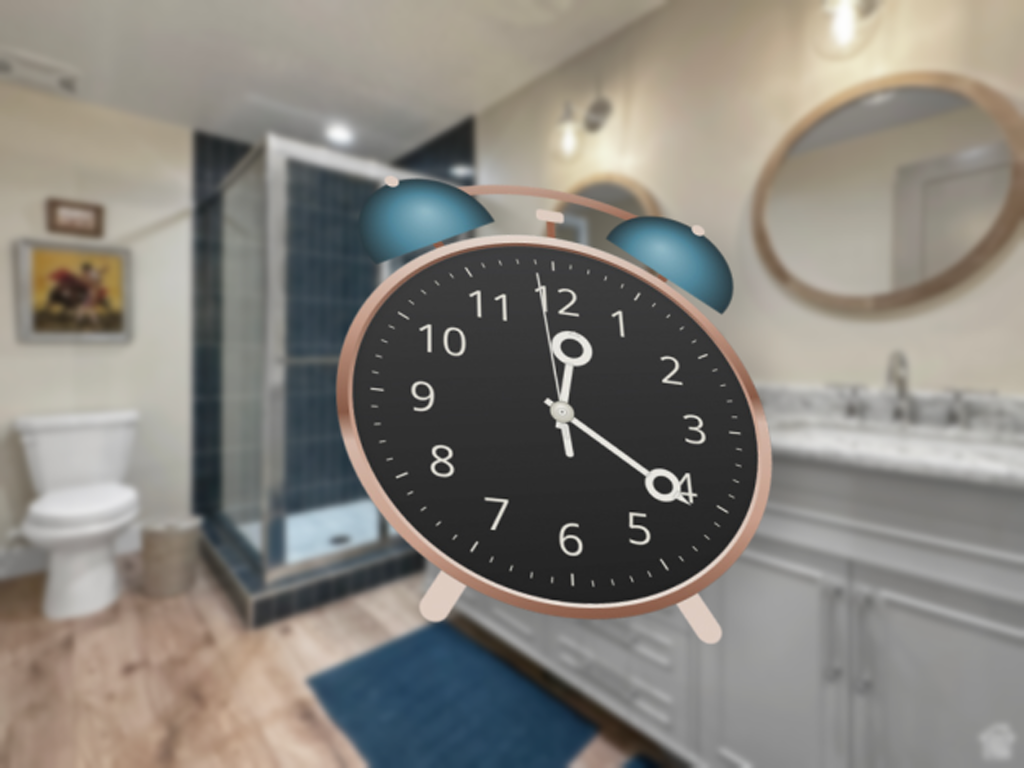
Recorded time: 12:20:59
